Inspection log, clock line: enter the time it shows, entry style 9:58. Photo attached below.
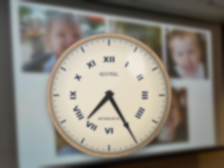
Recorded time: 7:25
